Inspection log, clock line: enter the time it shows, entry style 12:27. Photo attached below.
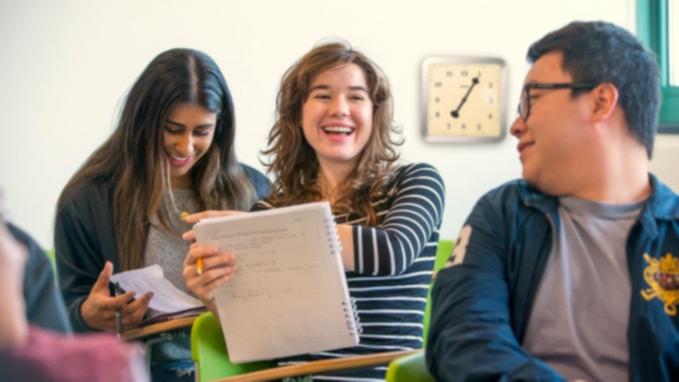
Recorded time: 7:05
